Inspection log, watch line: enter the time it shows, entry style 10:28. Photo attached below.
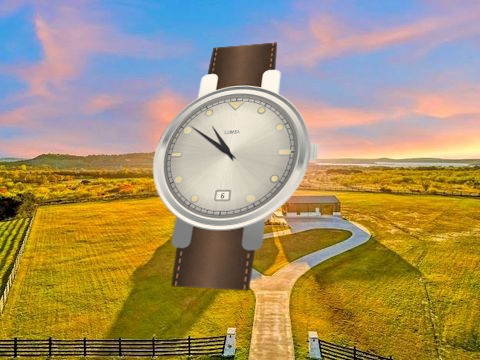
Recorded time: 10:51
